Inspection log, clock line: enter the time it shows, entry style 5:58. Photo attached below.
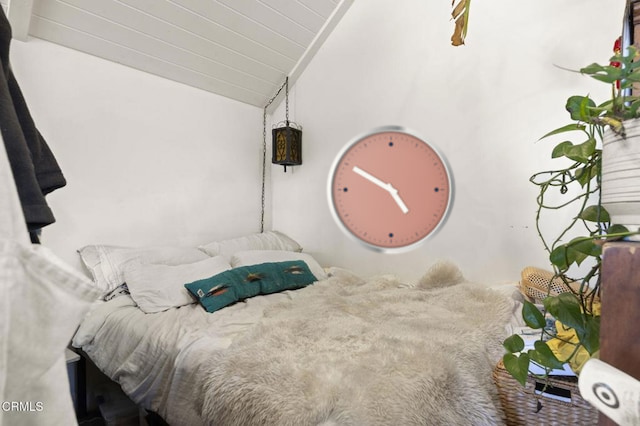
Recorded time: 4:50
